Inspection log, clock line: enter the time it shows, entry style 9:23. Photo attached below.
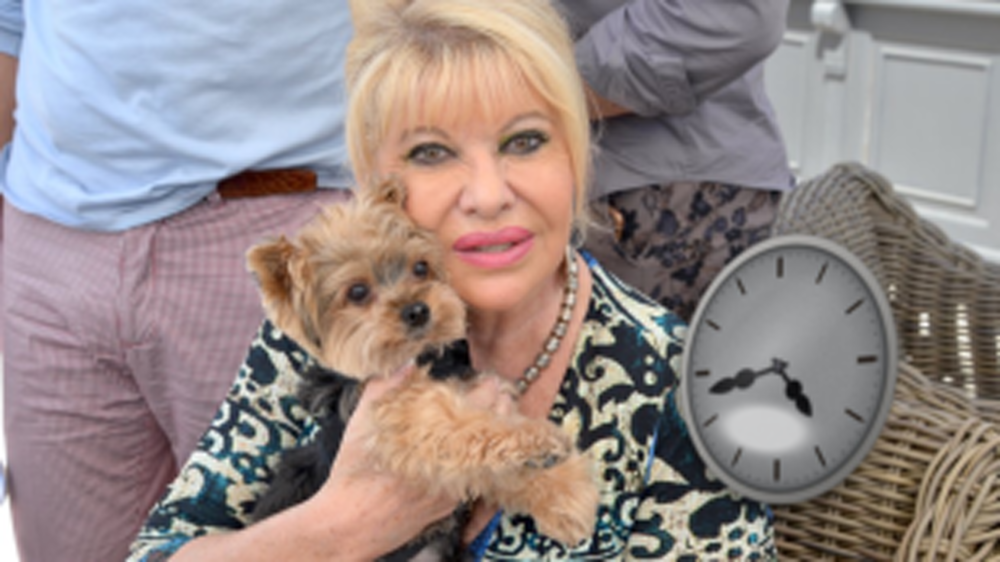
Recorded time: 4:43
